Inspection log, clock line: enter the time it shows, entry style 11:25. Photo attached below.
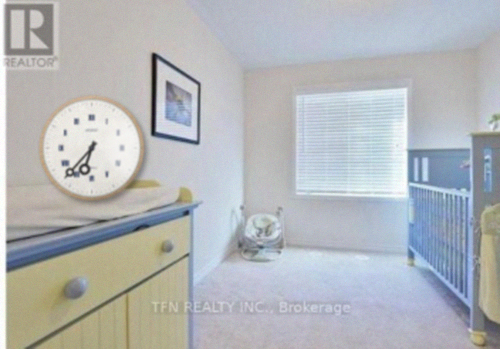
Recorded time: 6:37
